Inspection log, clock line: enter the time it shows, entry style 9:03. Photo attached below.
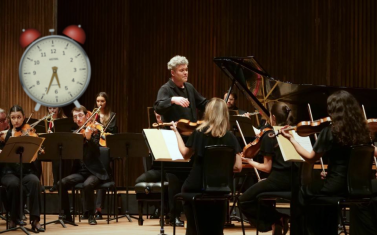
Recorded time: 5:34
